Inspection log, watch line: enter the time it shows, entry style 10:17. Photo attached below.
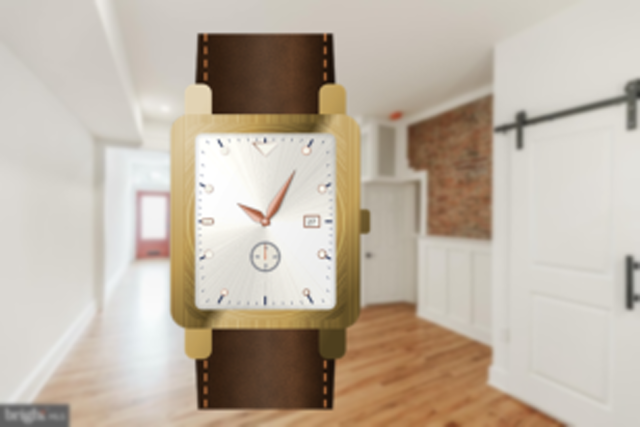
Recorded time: 10:05
